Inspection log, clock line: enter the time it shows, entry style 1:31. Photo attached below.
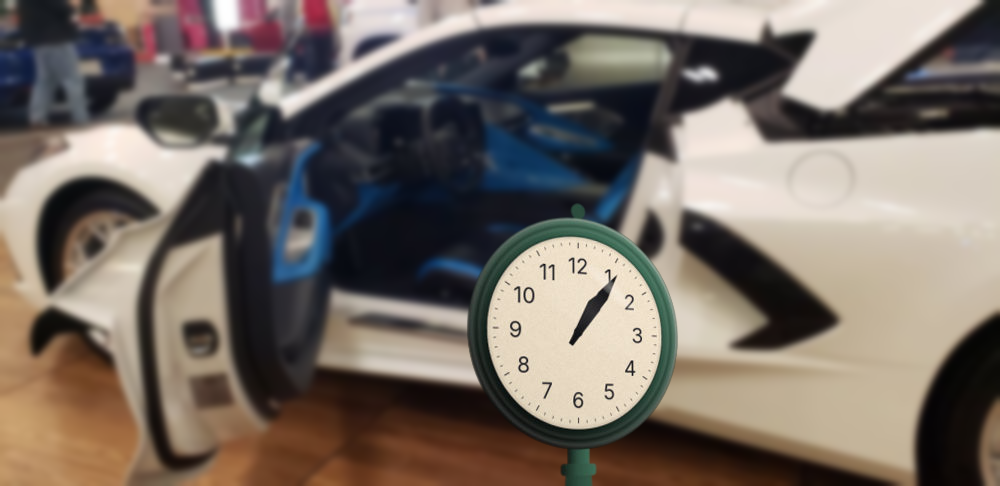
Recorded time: 1:06
